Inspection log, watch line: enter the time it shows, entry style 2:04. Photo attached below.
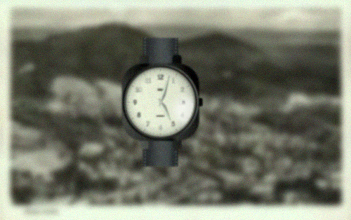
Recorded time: 5:03
